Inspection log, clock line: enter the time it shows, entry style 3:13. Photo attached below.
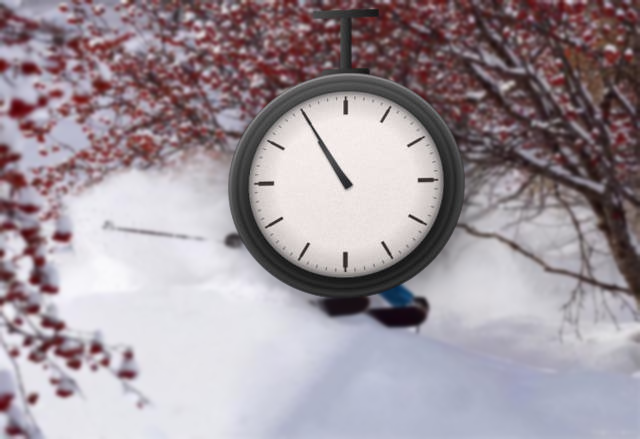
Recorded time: 10:55
